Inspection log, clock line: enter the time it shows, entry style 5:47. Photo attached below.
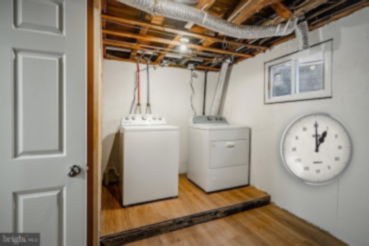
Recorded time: 1:00
